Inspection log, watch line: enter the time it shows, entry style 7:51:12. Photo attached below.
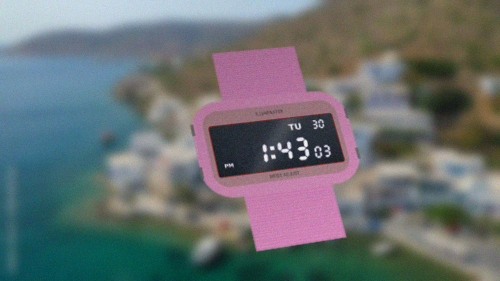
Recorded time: 1:43:03
